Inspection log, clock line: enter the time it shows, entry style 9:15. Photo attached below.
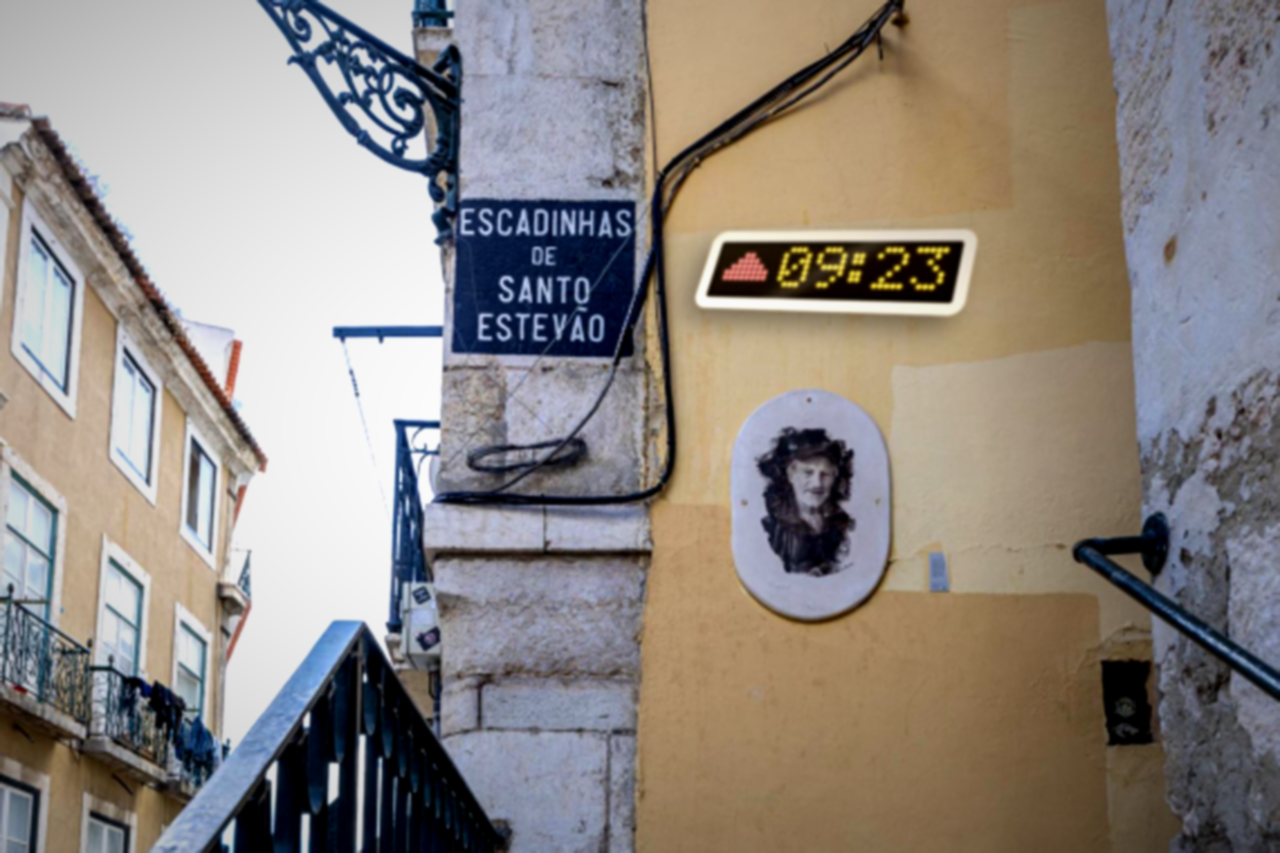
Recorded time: 9:23
